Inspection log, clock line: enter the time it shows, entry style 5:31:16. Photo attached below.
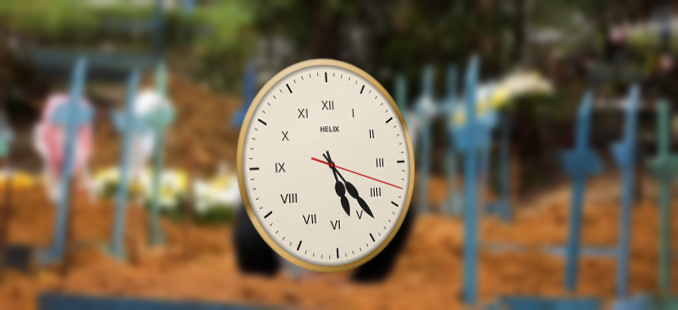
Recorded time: 5:23:18
